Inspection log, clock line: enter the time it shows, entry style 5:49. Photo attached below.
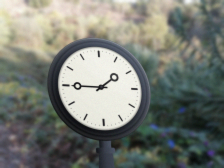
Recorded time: 1:45
